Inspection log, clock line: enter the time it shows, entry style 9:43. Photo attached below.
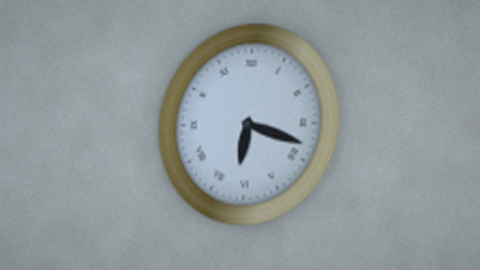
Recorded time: 6:18
